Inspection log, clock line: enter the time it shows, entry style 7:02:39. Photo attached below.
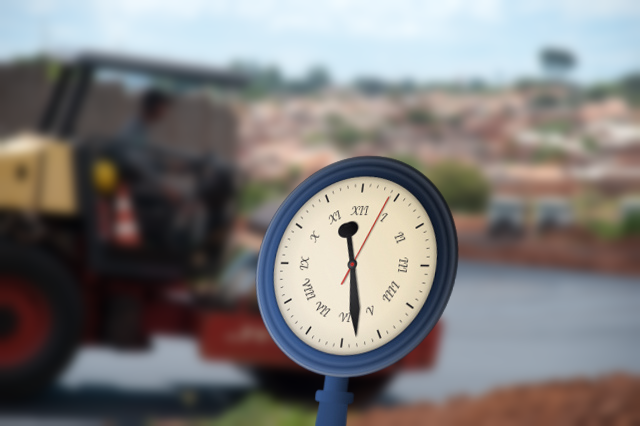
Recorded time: 11:28:04
